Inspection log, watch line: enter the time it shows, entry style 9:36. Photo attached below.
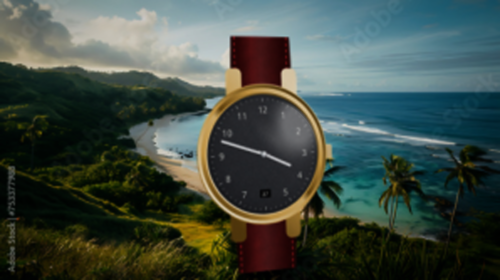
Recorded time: 3:48
